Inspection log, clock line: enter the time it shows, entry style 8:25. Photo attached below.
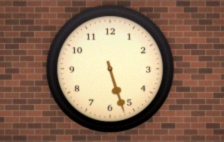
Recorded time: 5:27
